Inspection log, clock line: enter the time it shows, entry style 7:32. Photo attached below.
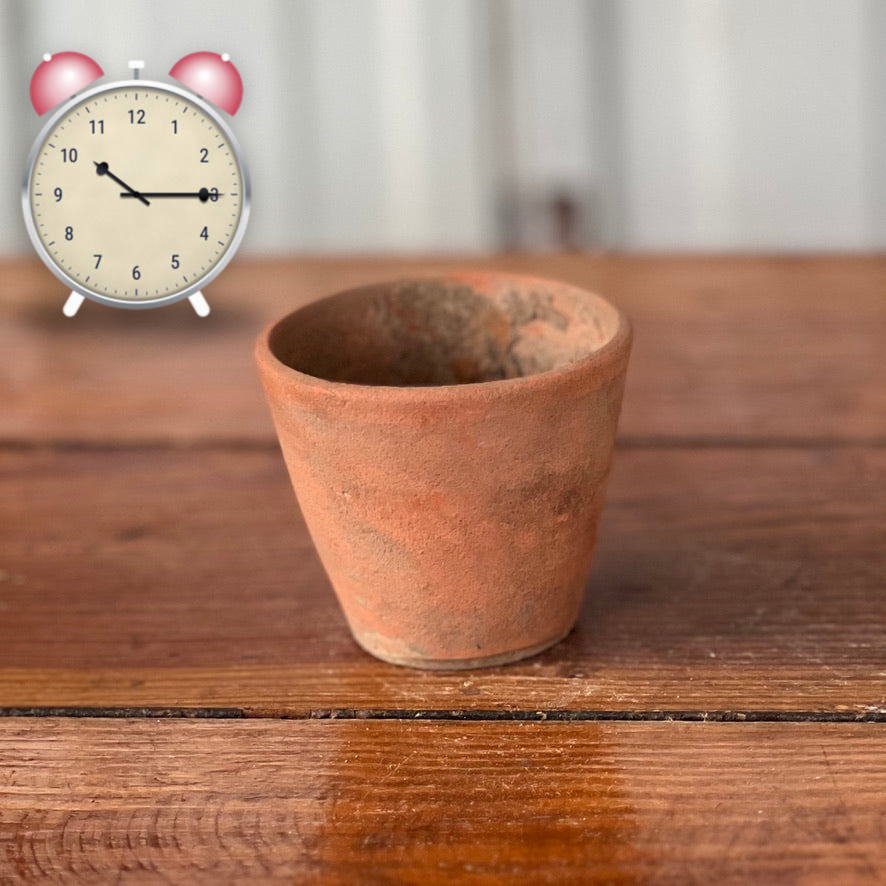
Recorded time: 10:15
